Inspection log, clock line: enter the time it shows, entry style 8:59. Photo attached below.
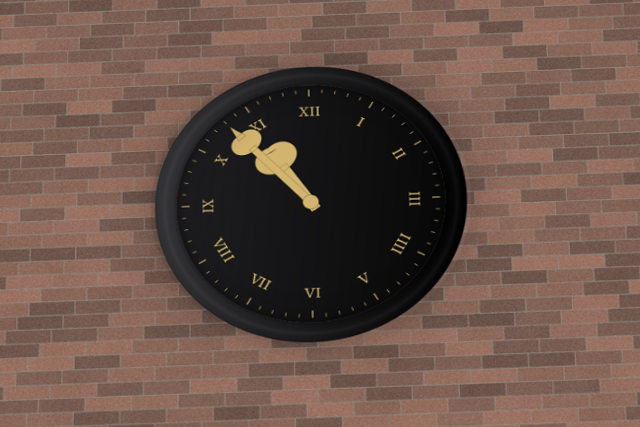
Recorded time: 10:53
